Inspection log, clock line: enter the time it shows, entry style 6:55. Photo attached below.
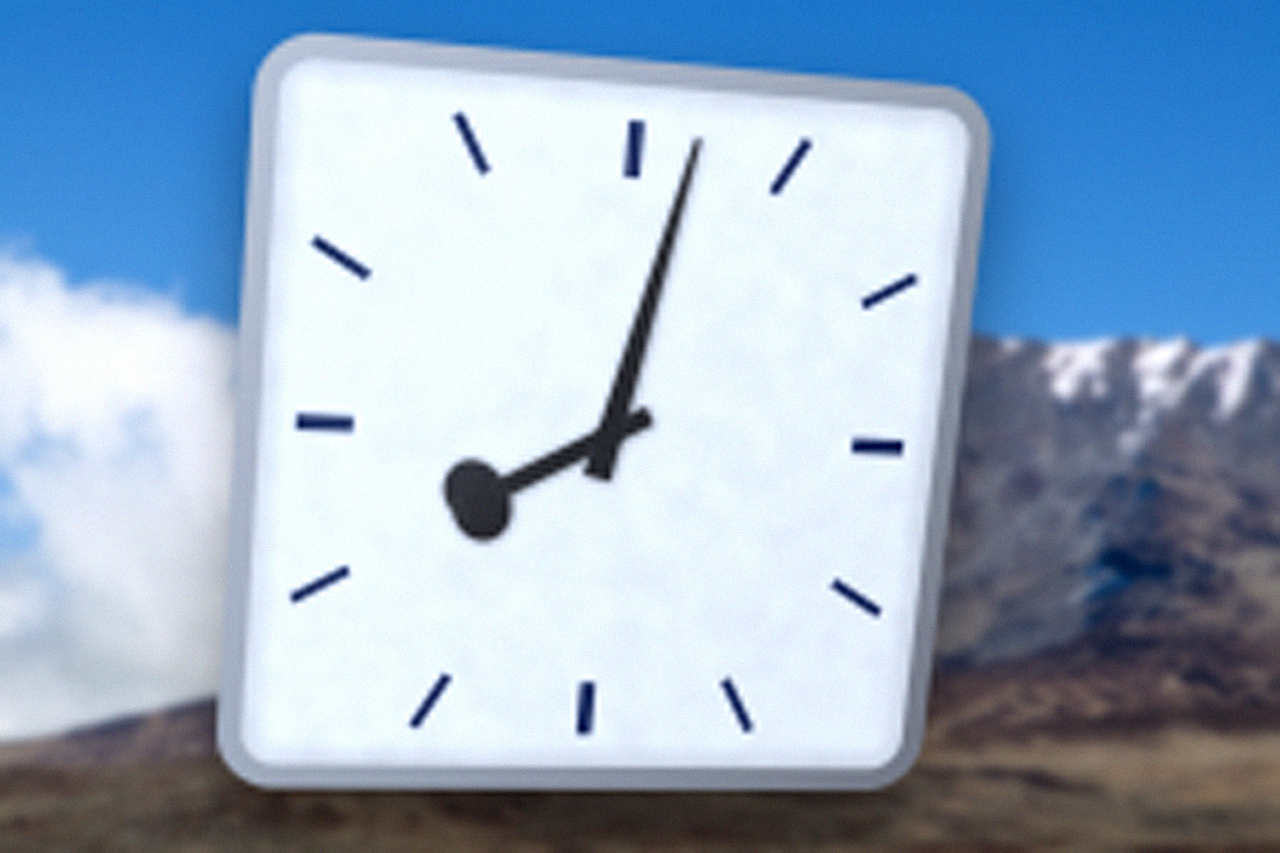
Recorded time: 8:02
